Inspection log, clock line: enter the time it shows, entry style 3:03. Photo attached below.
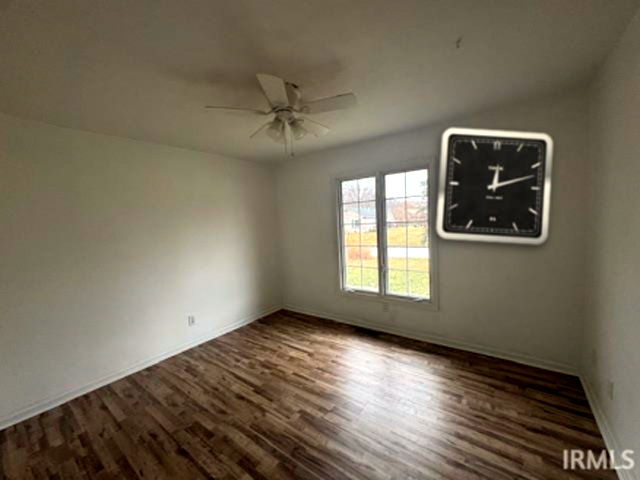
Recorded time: 12:12
